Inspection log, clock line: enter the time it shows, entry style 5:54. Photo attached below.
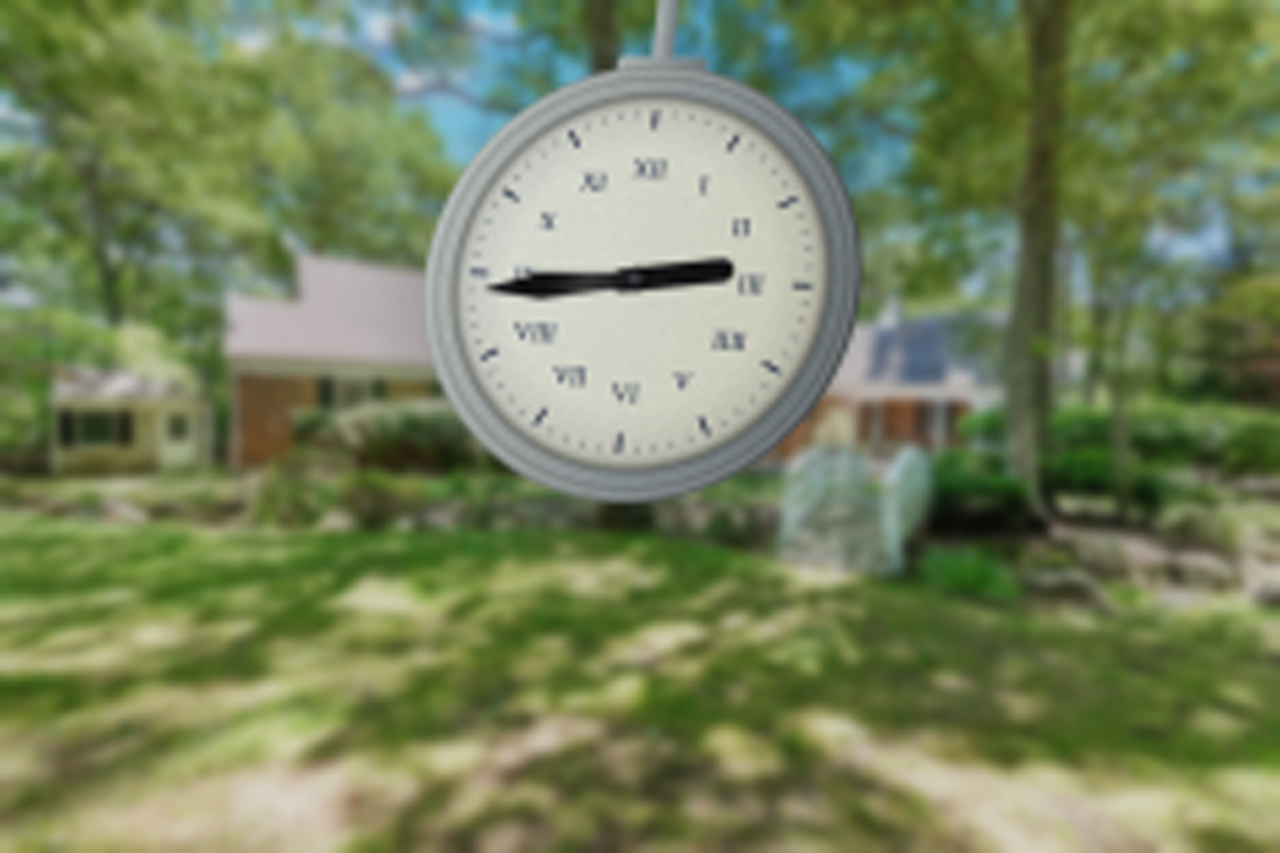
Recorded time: 2:44
